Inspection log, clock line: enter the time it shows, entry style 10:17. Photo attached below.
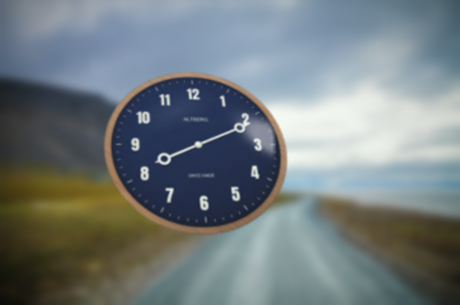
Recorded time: 8:11
